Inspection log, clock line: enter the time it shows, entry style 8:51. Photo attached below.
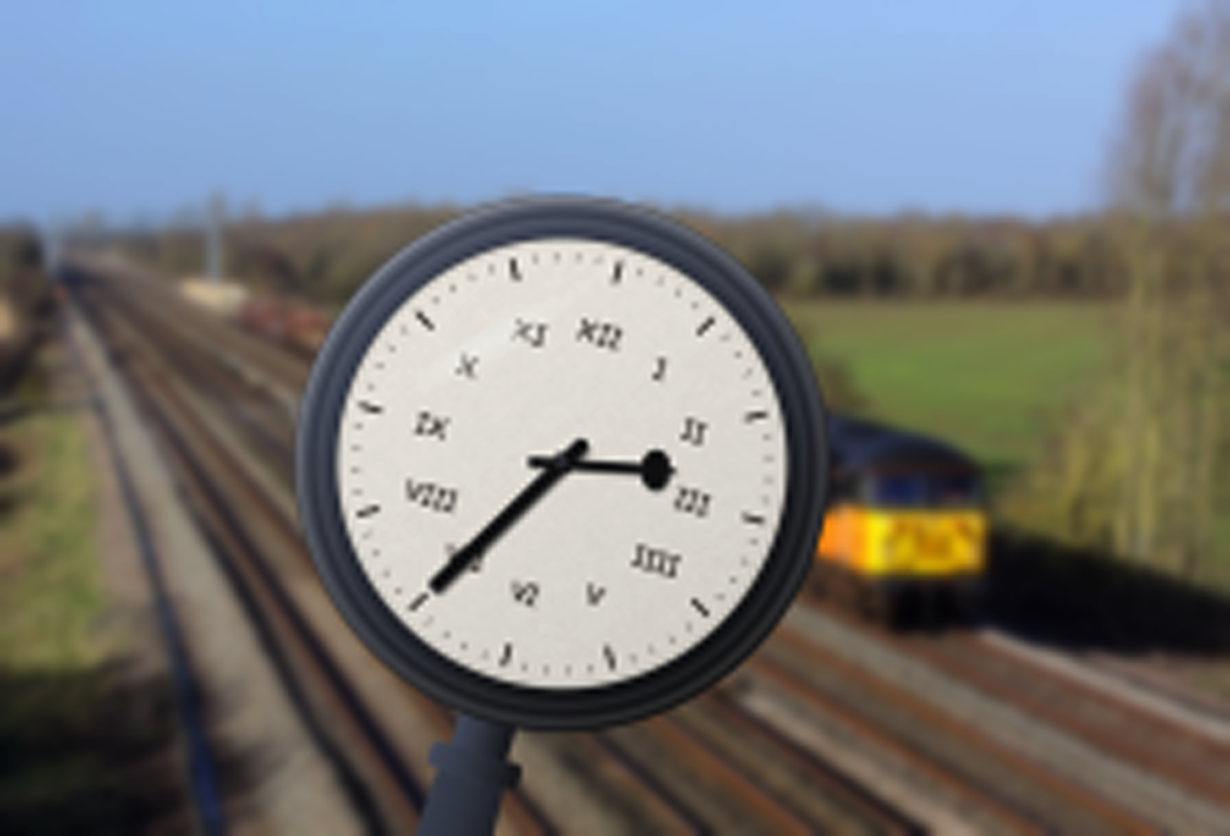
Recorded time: 2:35
